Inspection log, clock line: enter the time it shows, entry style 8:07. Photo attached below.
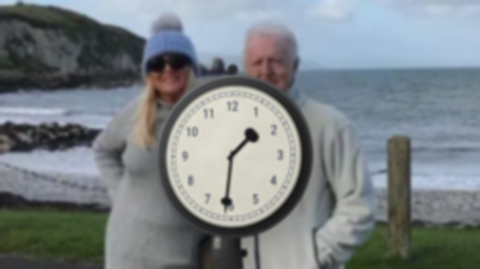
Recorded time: 1:31
